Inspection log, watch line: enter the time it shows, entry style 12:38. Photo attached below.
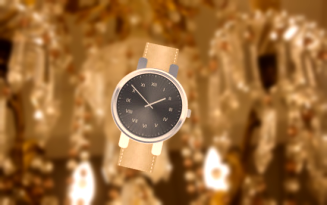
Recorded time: 1:51
